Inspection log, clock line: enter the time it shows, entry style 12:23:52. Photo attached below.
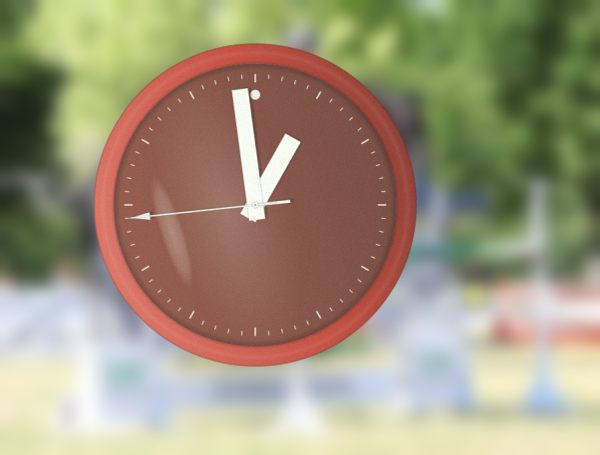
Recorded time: 12:58:44
